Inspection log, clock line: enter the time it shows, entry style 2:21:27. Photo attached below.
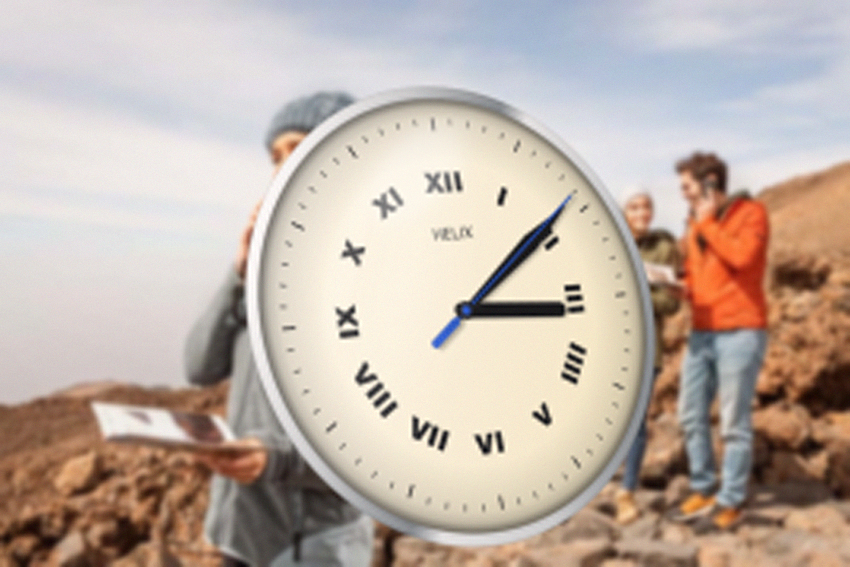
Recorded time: 3:09:09
